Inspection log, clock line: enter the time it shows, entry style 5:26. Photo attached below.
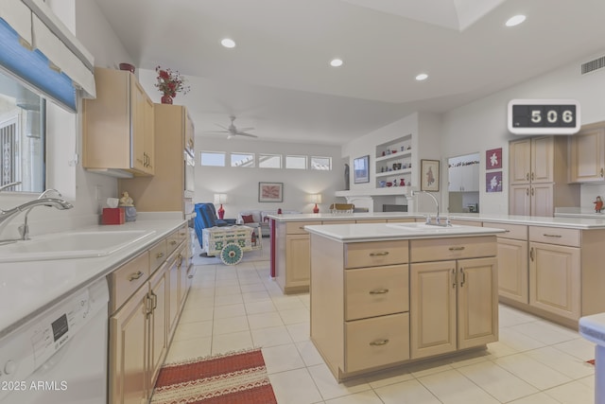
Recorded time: 5:06
